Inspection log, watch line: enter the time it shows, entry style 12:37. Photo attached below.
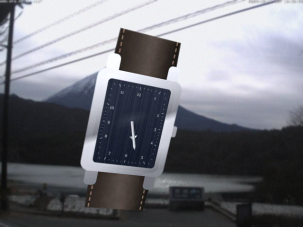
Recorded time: 5:27
